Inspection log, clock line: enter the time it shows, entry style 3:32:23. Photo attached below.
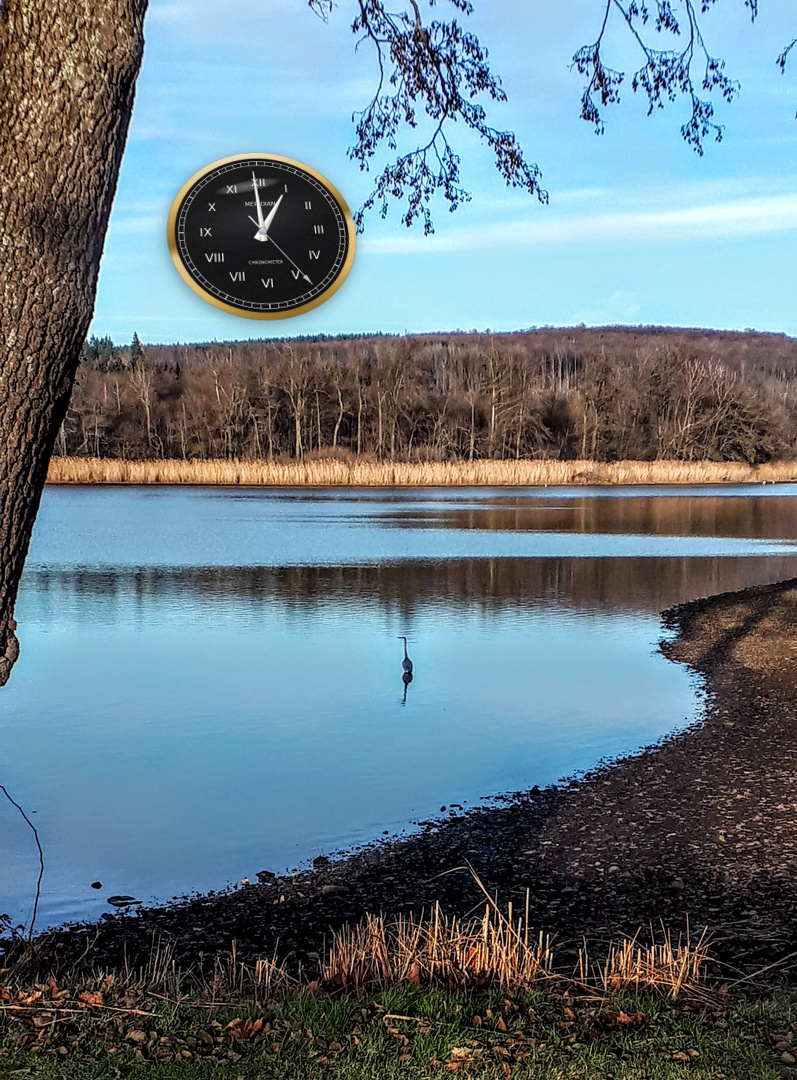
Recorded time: 12:59:24
